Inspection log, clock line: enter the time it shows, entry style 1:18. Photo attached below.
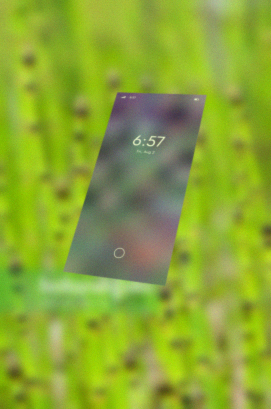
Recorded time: 6:57
